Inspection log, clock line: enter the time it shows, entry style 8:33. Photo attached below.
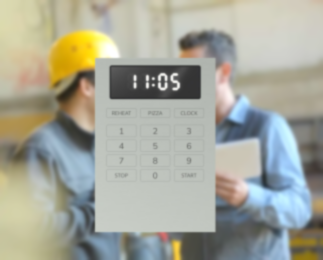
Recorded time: 11:05
